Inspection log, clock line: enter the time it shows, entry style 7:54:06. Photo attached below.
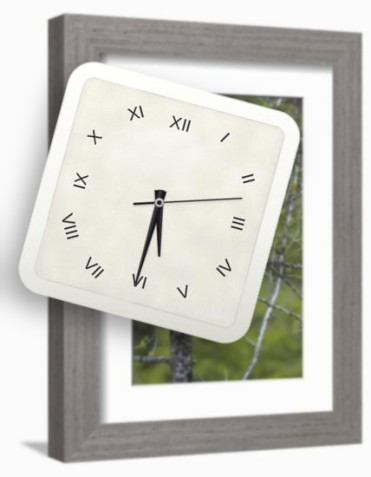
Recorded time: 5:30:12
